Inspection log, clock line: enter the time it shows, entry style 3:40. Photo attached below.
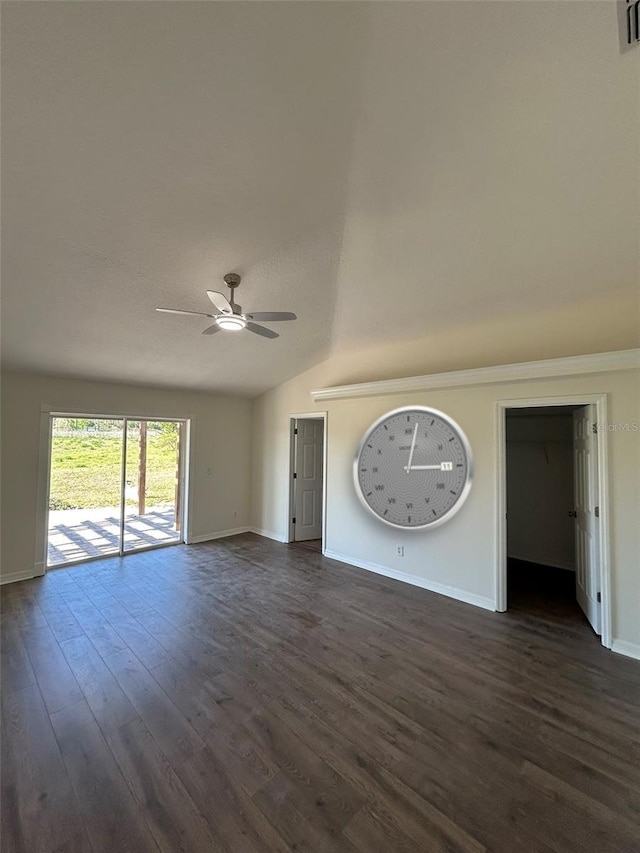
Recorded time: 3:02
